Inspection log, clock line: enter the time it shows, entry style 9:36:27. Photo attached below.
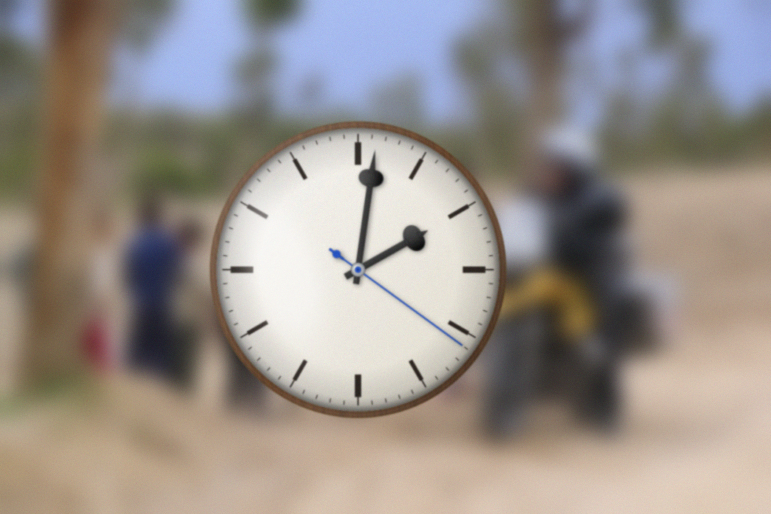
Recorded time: 2:01:21
